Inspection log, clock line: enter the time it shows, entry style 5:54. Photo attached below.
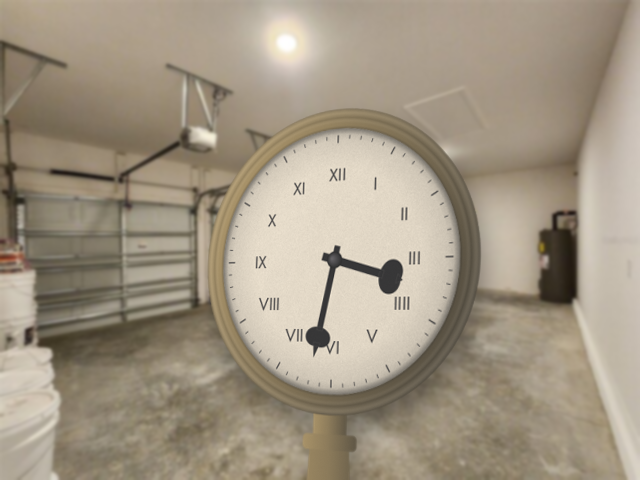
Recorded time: 3:32
